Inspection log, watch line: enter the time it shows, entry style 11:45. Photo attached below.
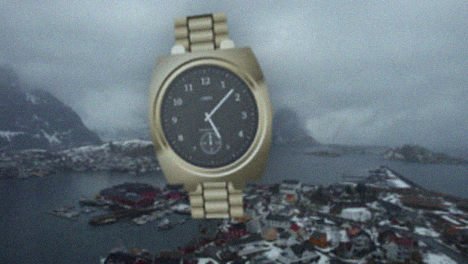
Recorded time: 5:08
